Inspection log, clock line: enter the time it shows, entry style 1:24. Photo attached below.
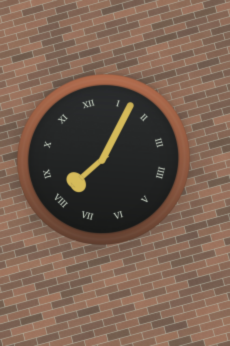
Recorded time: 8:07
